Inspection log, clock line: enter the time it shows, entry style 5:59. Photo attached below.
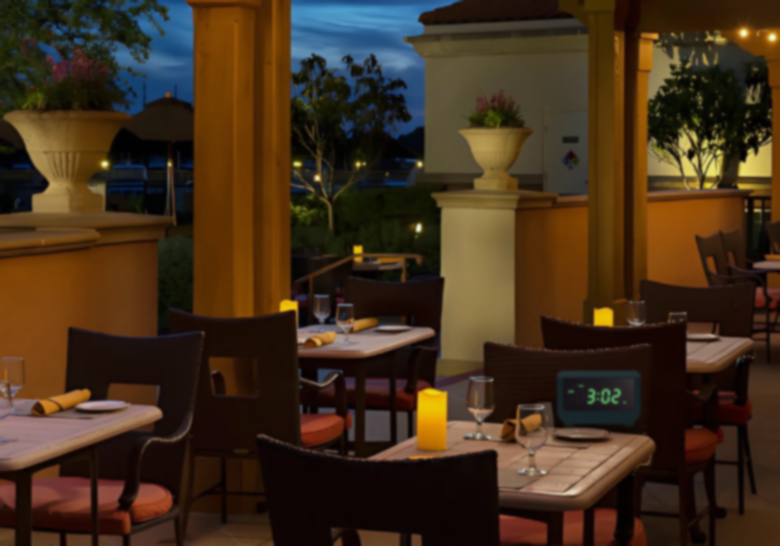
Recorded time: 3:02
